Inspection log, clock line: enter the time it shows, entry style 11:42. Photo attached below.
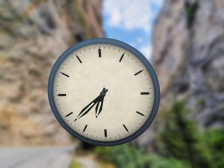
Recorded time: 6:38
